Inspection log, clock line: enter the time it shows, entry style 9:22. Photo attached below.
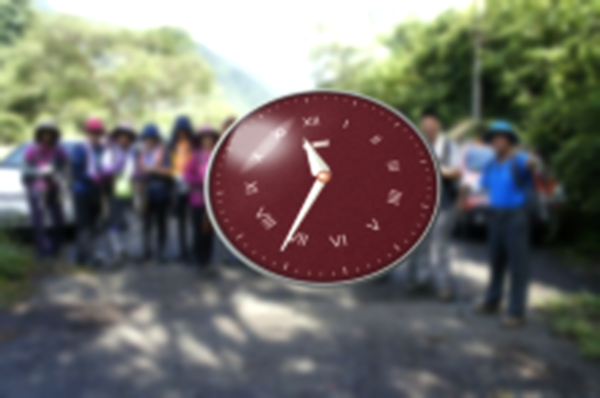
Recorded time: 11:36
